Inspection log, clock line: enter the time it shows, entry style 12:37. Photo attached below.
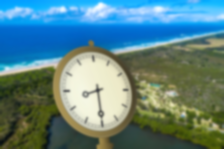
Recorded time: 8:30
